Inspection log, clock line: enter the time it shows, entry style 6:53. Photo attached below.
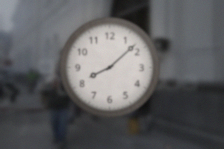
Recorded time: 8:08
